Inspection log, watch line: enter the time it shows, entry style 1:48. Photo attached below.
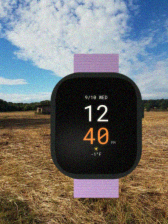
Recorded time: 12:40
